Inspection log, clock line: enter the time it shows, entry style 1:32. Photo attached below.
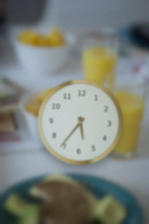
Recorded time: 5:36
